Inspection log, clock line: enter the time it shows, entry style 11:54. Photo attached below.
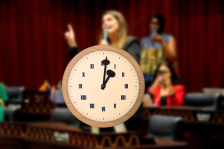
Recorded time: 1:01
